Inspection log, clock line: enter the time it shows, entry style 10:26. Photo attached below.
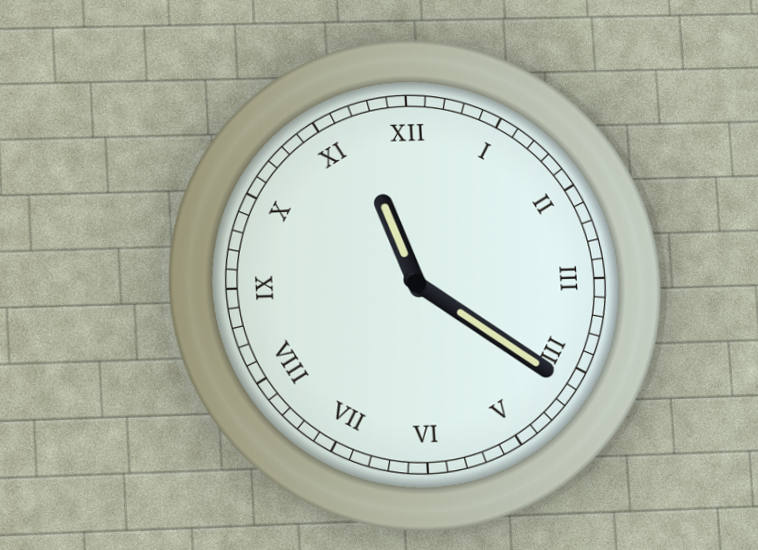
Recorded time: 11:21
